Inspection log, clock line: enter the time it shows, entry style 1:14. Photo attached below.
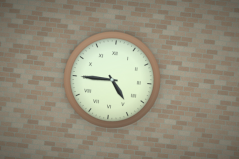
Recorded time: 4:45
